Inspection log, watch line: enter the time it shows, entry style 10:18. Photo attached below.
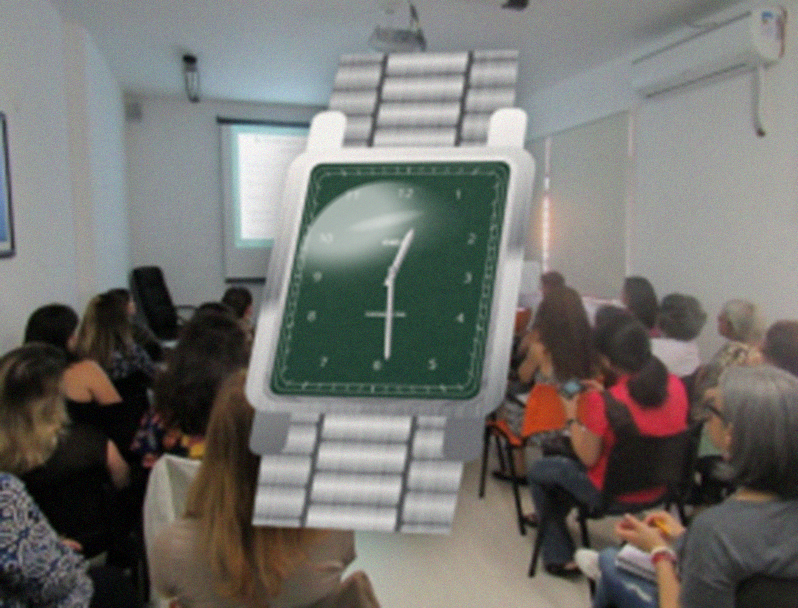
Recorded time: 12:29
